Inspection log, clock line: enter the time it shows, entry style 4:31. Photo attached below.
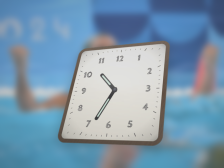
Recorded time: 10:34
